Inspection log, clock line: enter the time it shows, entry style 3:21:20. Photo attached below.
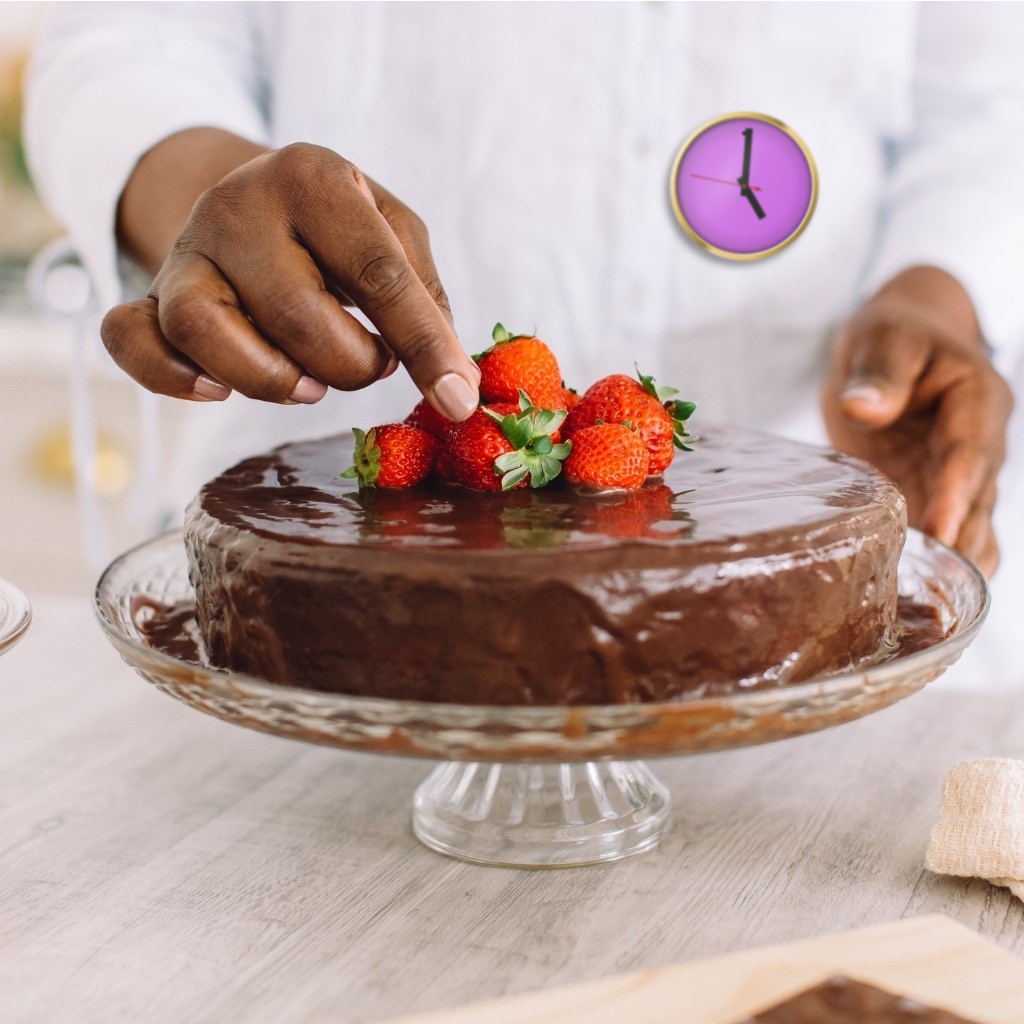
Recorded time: 5:00:47
